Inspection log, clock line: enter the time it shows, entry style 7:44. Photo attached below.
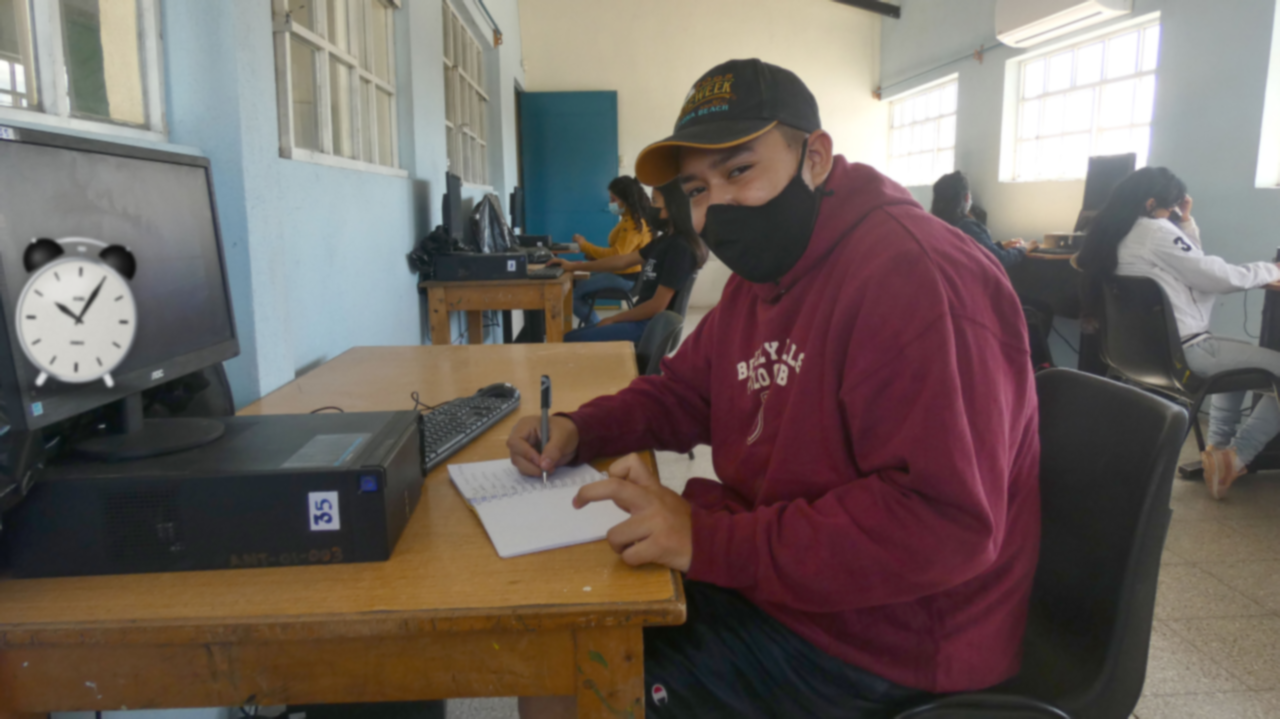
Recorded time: 10:05
